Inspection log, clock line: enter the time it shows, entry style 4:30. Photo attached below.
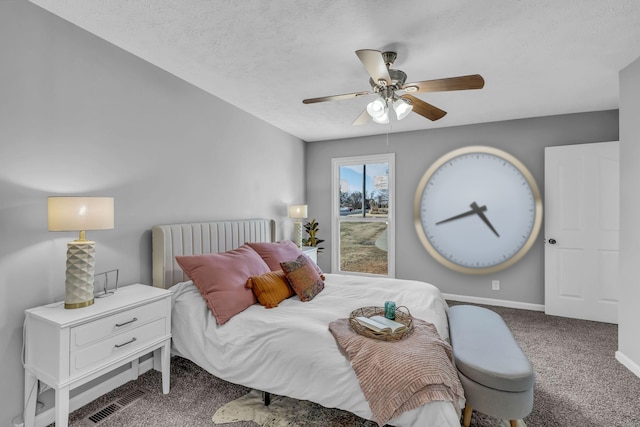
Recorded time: 4:42
